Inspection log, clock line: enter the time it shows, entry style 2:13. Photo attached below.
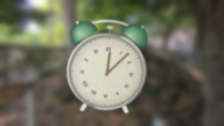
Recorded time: 12:07
